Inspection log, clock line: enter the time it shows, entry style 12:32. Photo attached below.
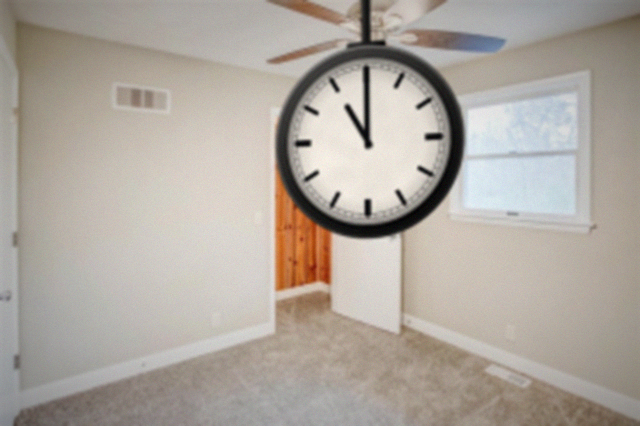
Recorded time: 11:00
